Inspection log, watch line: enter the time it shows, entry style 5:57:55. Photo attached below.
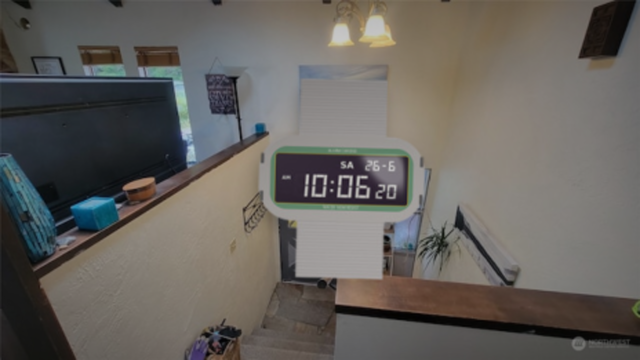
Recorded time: 10:06:20
